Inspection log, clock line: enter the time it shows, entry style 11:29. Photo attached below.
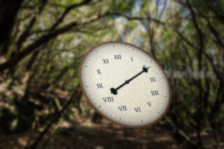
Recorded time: 8:11
